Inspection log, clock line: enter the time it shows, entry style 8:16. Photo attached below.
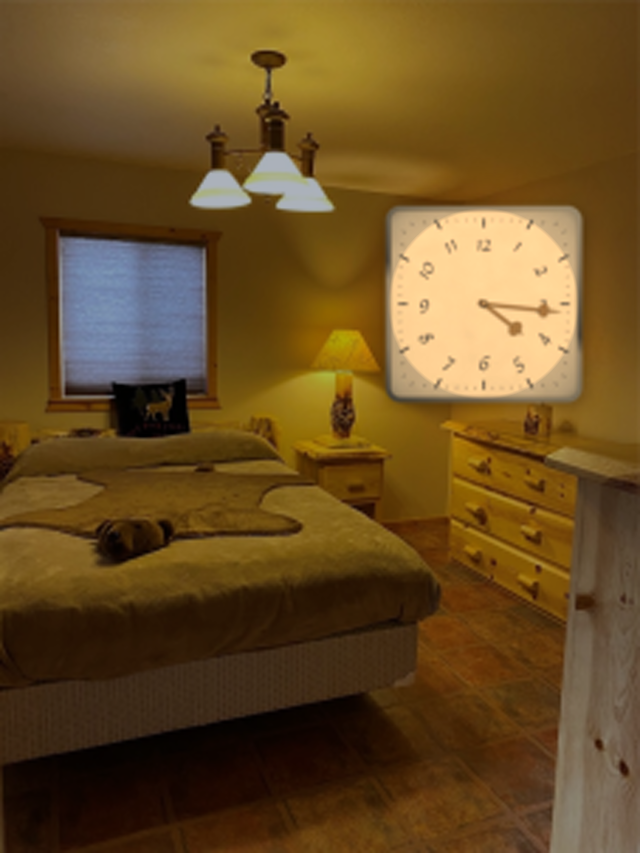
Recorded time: 4:16
